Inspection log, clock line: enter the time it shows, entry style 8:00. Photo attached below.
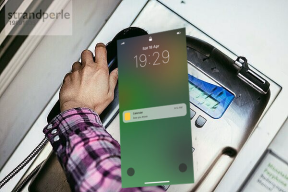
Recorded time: 19:29
